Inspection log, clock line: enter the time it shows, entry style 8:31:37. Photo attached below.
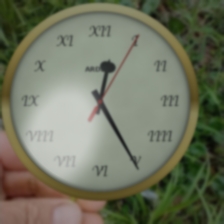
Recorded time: 12:25:05
